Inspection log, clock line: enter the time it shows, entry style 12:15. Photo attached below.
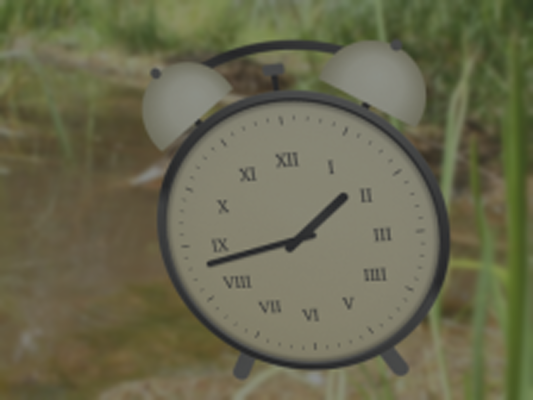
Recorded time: 1:43
